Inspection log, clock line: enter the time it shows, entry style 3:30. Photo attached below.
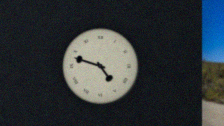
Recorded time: 4:48
